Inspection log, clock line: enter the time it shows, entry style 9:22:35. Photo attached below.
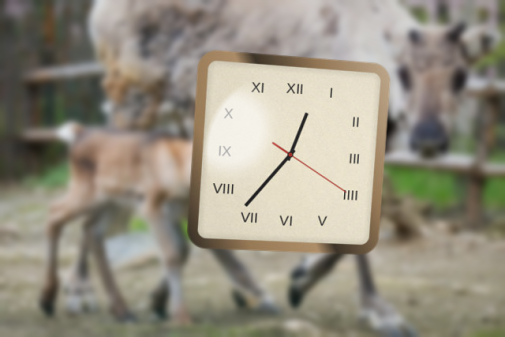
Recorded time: 12:36:20
